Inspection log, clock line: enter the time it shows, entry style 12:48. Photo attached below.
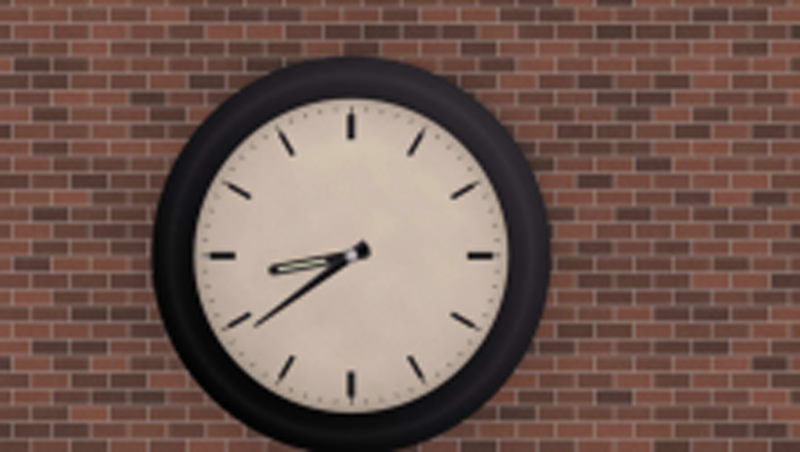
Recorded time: 8:39
